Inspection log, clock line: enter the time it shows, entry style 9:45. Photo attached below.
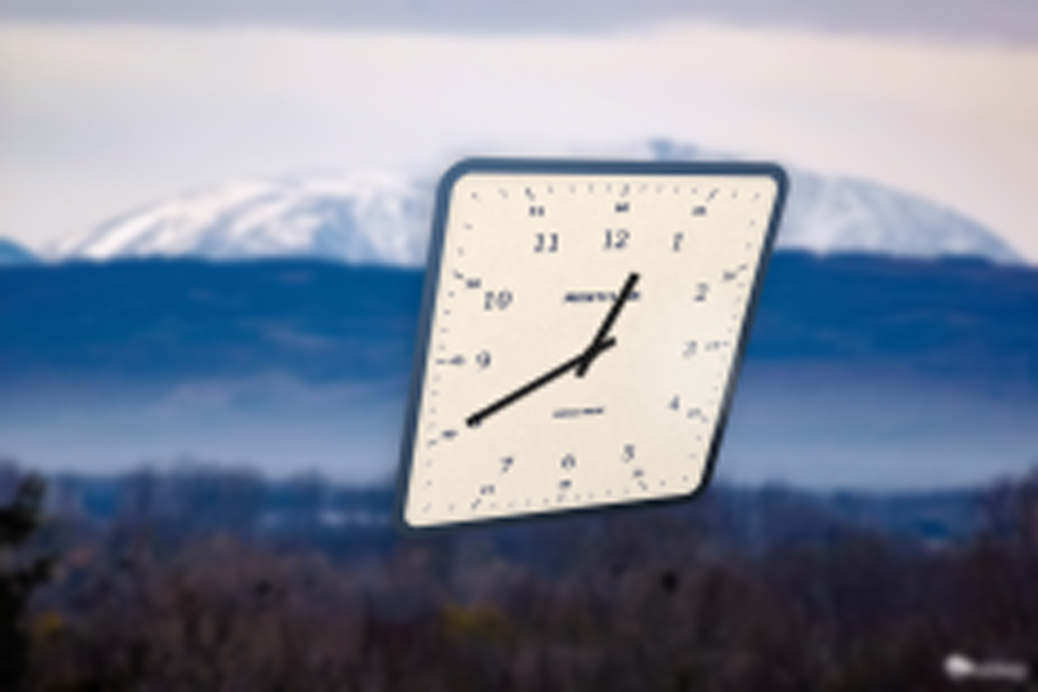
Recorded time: 12:40
